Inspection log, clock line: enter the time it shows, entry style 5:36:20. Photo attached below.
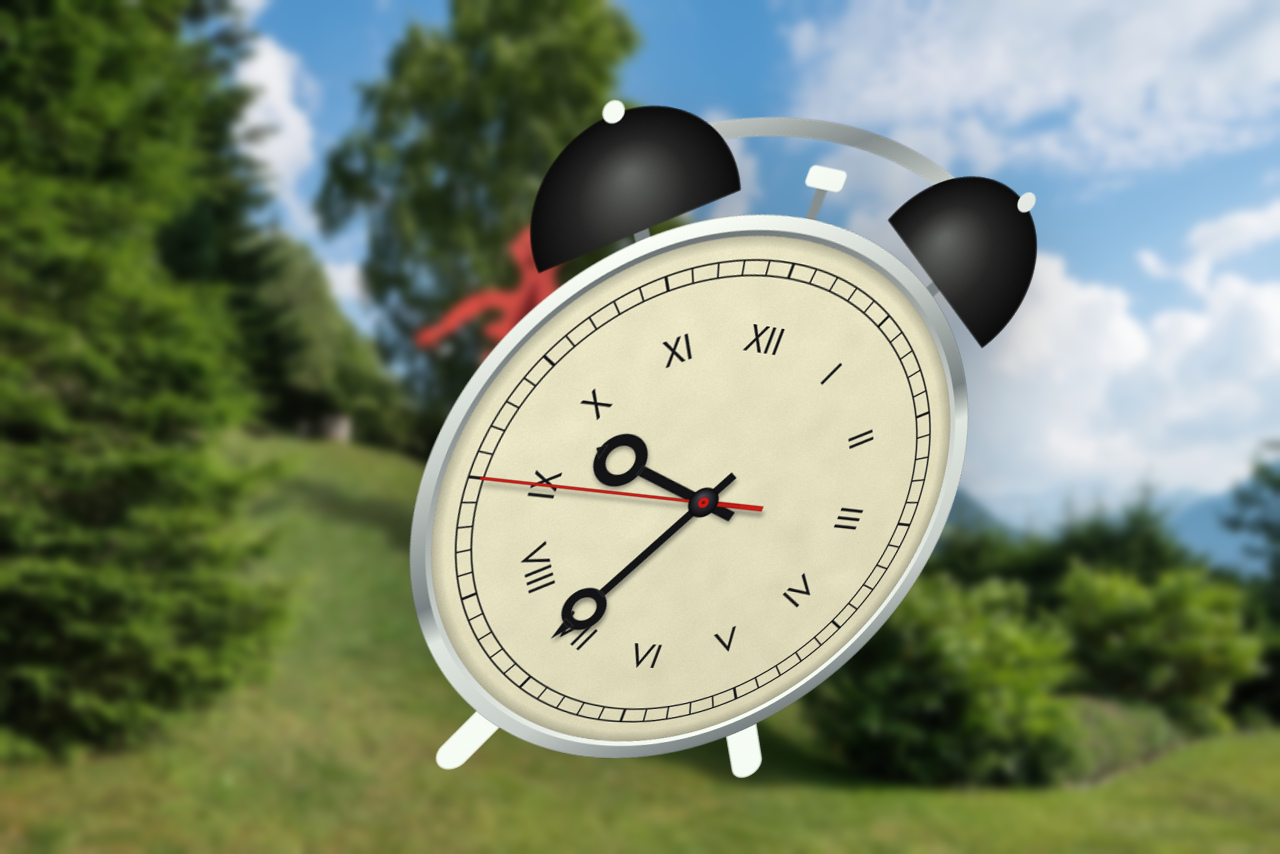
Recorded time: 9:35:45
